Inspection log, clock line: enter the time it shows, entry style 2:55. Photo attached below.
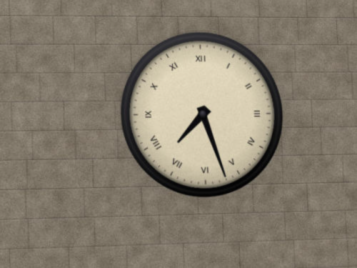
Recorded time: 7:27
